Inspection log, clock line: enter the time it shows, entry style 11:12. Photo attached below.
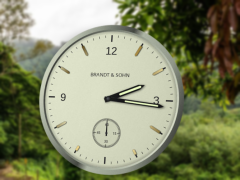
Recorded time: 2:16
